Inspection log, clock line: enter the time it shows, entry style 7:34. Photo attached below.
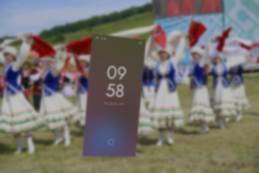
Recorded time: 9:58
